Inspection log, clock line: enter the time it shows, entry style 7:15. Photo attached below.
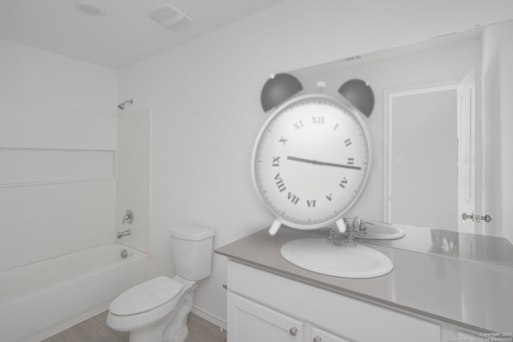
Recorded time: 9:16
